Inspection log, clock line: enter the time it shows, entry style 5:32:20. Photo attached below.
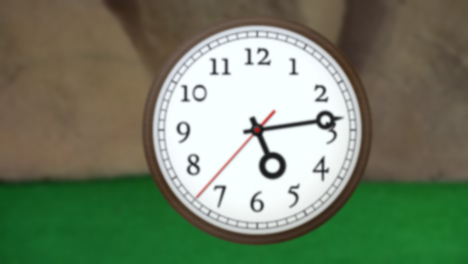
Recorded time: 5:13:37
